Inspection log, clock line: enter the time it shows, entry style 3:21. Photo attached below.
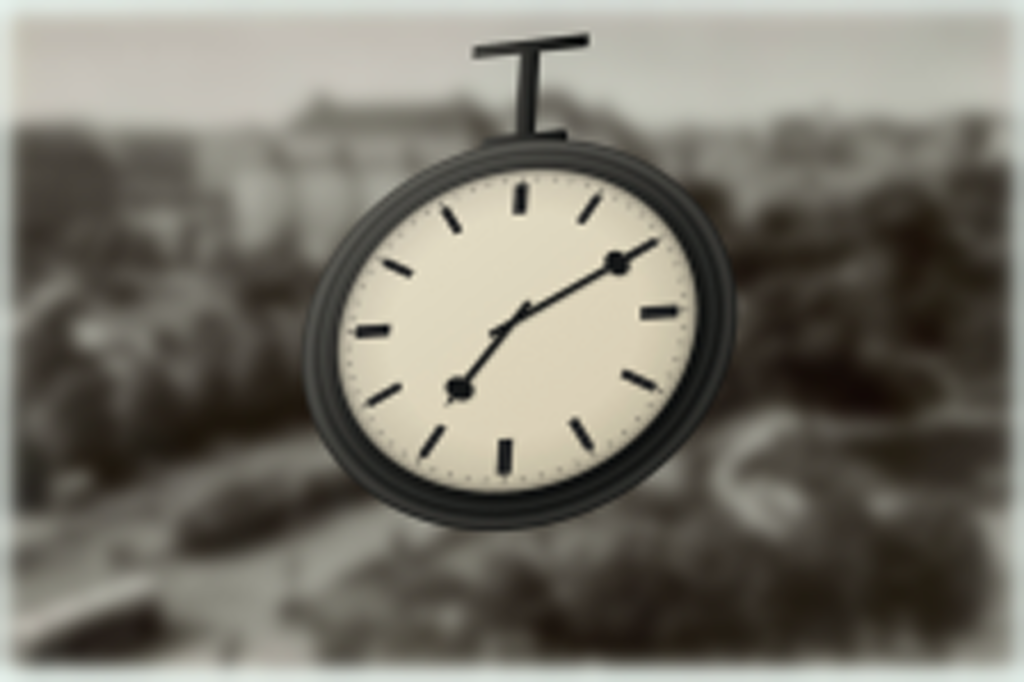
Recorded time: 7:10
